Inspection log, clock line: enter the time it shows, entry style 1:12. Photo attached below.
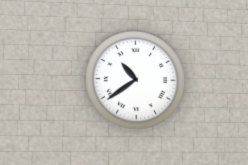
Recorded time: 10:39
